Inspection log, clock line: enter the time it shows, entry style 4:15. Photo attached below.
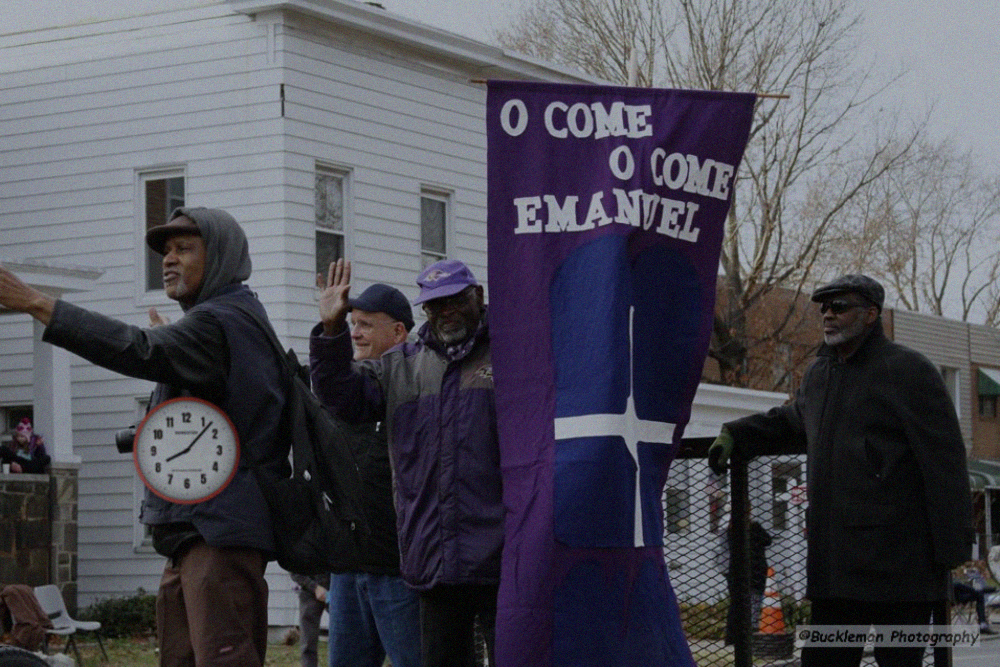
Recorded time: 8:07
